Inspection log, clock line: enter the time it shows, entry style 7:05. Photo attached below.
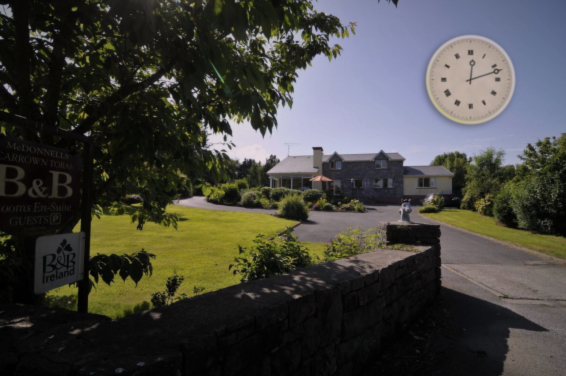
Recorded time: 12:12
